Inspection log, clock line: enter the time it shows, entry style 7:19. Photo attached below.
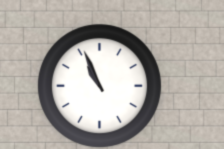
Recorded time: 10:56
